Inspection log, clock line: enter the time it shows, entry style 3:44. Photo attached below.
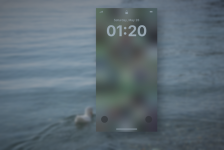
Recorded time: 1:20
